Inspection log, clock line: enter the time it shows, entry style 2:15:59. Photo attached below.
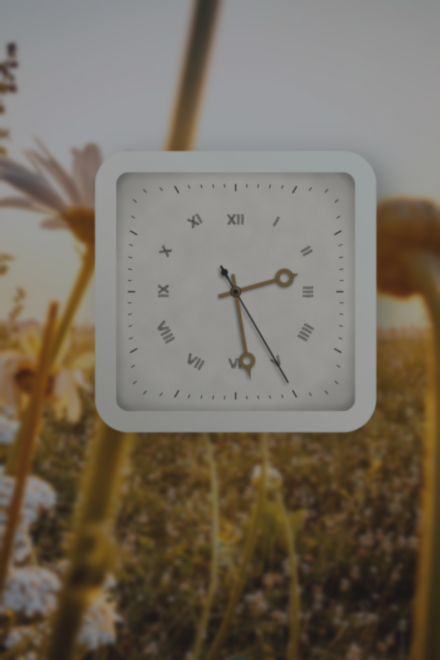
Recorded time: 2:28:25
